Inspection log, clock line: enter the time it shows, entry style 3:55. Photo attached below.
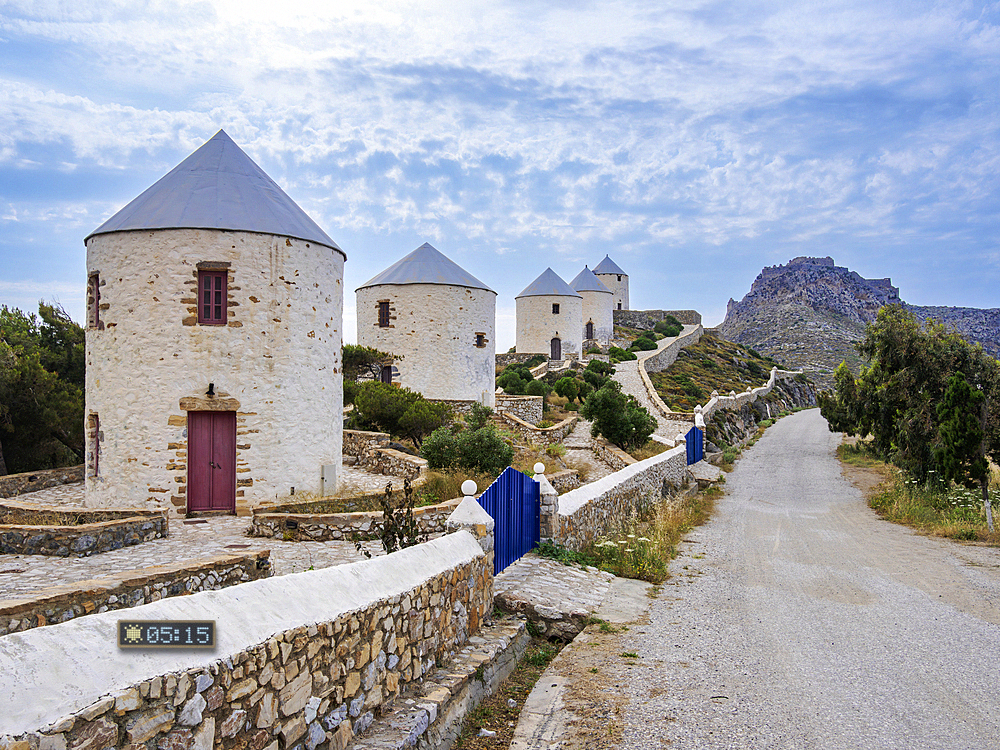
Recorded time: 5:15
